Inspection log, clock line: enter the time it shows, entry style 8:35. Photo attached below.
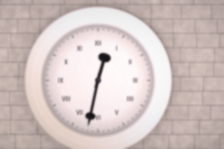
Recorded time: 12:32
